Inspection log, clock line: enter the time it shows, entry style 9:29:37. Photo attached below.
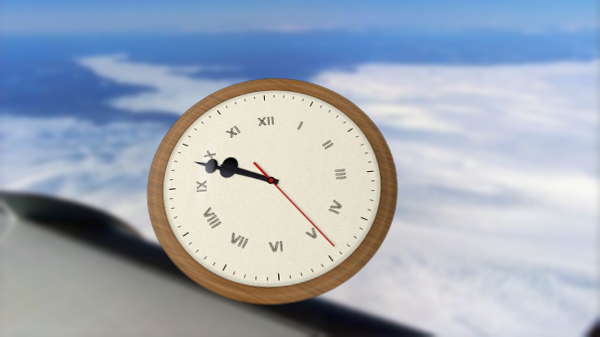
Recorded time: 9:48:24
